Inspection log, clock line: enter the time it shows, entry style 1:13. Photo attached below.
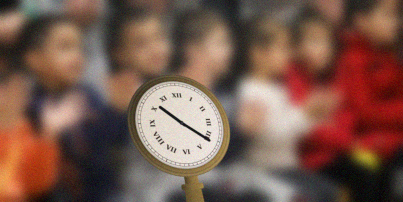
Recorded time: 10:21
